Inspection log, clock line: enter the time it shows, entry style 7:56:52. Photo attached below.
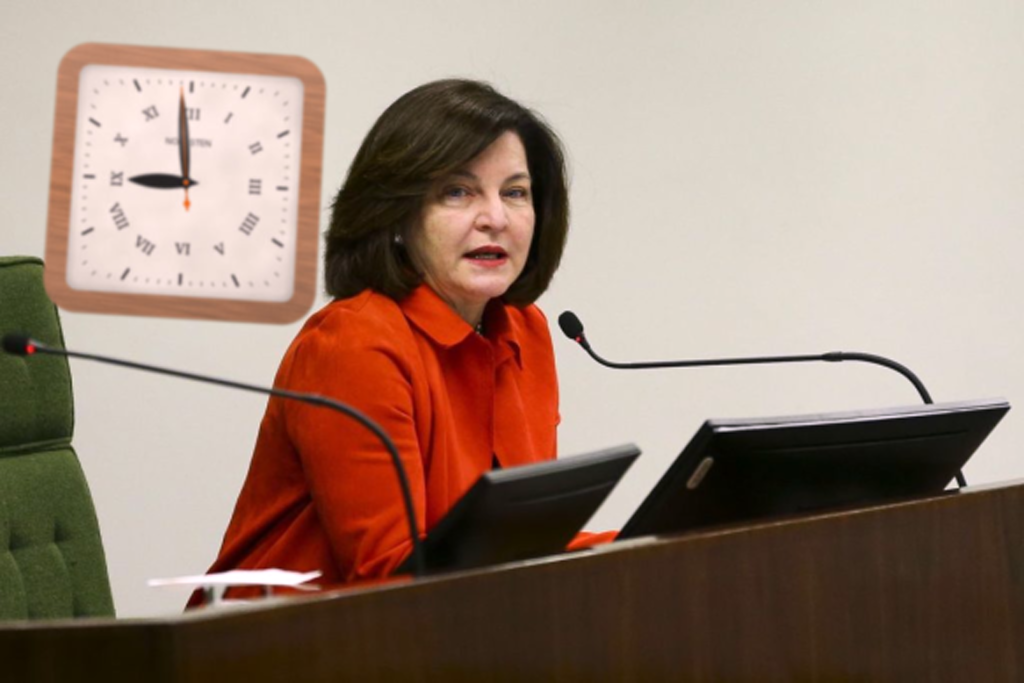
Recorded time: 8:58:59
